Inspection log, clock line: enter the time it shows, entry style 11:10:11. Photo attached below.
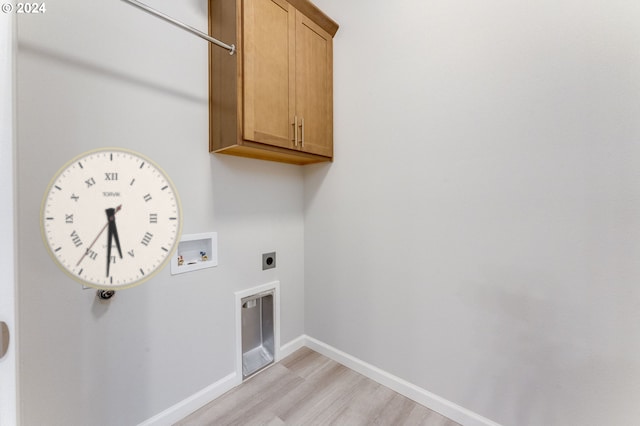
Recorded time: 5:30:36
